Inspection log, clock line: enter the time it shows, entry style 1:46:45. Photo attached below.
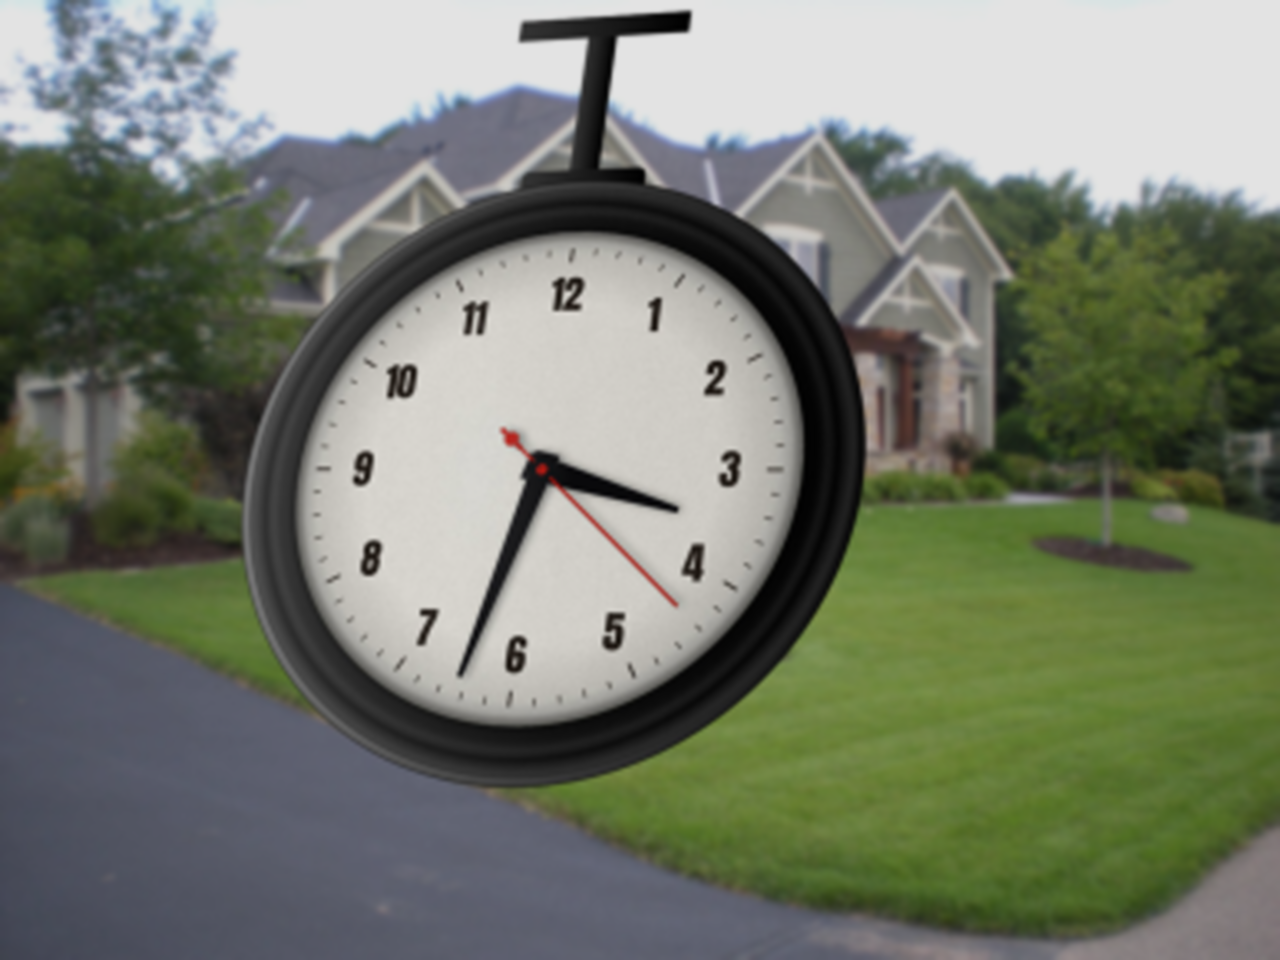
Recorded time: 3:32:22
